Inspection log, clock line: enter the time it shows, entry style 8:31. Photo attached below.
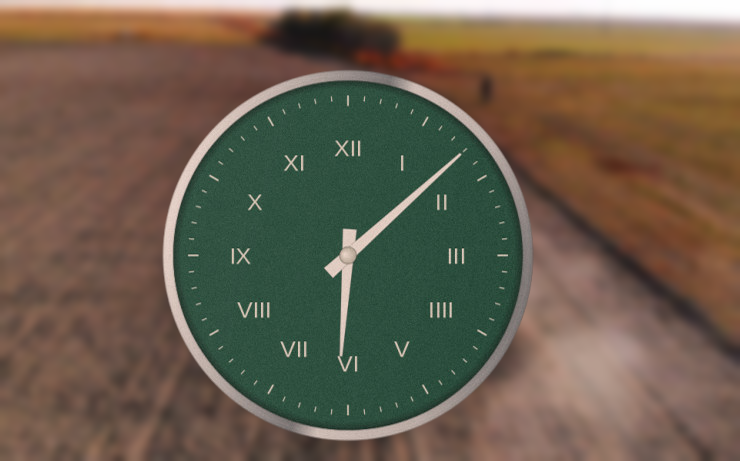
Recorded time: 6:08
